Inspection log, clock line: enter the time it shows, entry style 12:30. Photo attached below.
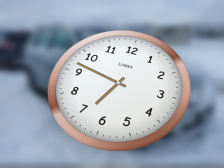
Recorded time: 6:47
